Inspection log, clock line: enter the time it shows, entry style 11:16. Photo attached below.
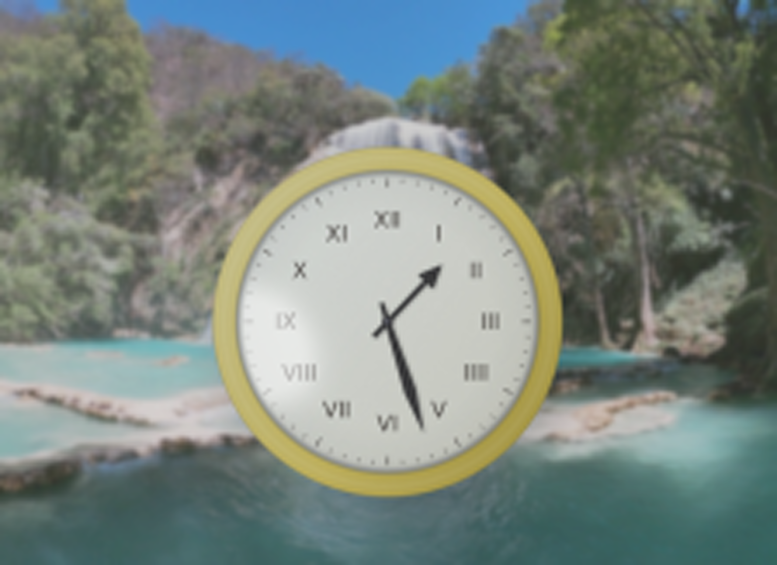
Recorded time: 1:27
